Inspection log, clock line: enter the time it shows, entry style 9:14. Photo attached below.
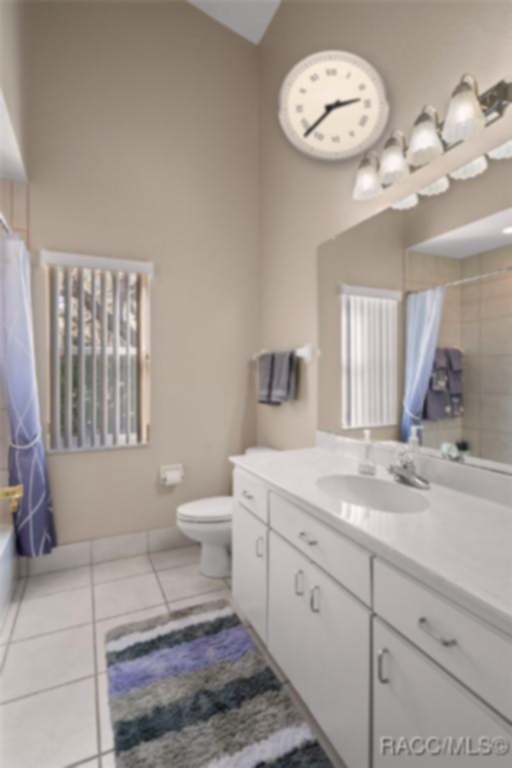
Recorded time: 2:38
